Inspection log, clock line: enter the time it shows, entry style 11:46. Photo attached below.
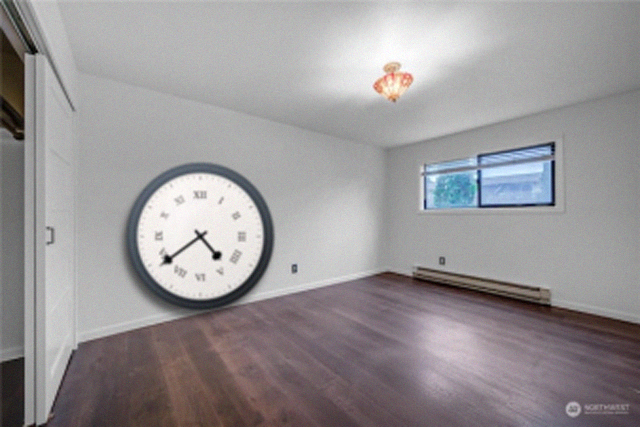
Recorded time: 4:39
